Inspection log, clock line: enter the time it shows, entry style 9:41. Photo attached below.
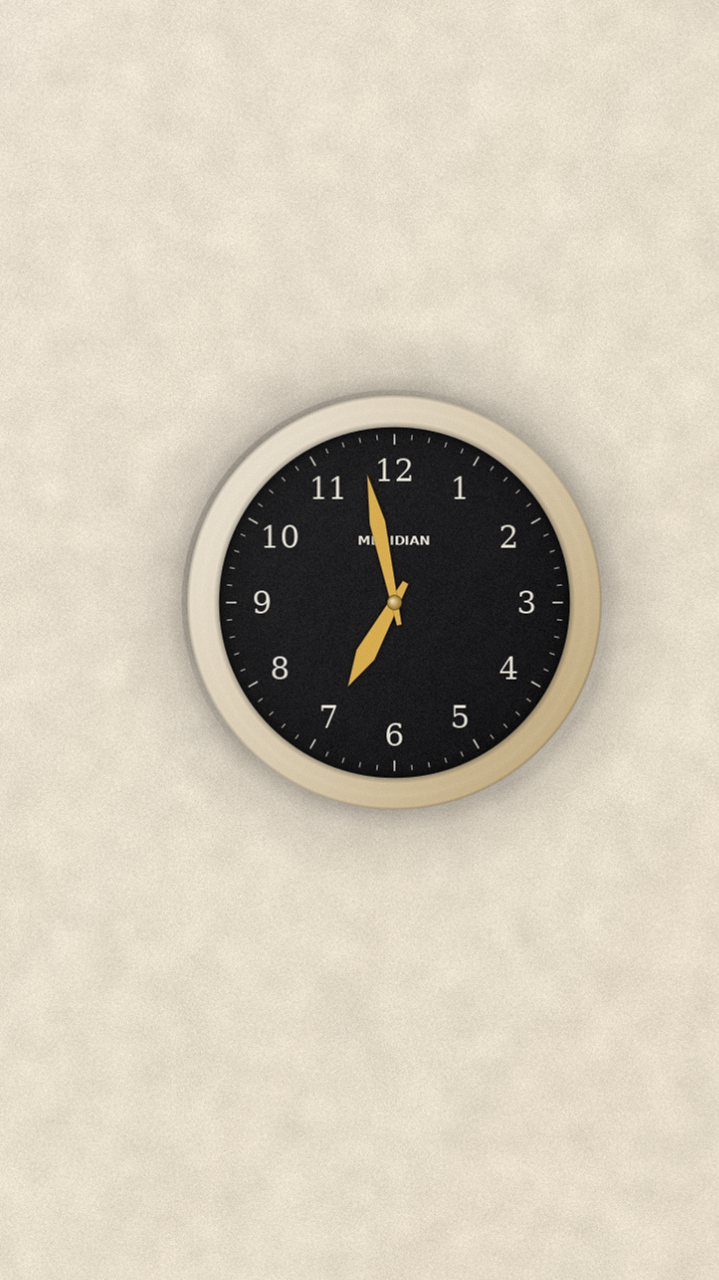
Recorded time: 6:58
